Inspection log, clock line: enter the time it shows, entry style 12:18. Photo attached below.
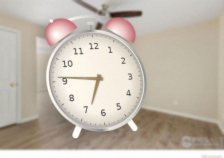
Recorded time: 6:46
